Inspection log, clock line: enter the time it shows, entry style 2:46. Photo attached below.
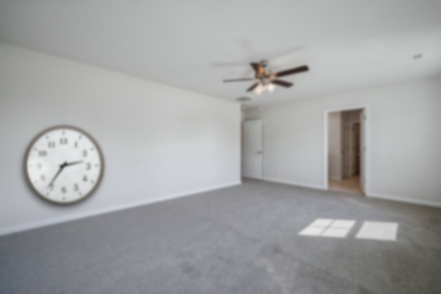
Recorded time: 2:36
